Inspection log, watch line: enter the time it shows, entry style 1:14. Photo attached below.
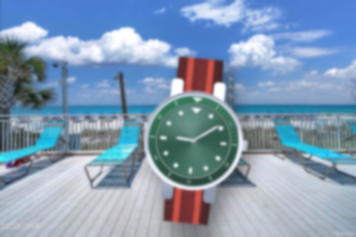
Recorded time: 9:09
